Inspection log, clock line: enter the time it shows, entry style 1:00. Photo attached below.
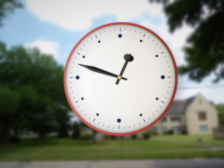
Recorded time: 12:48
